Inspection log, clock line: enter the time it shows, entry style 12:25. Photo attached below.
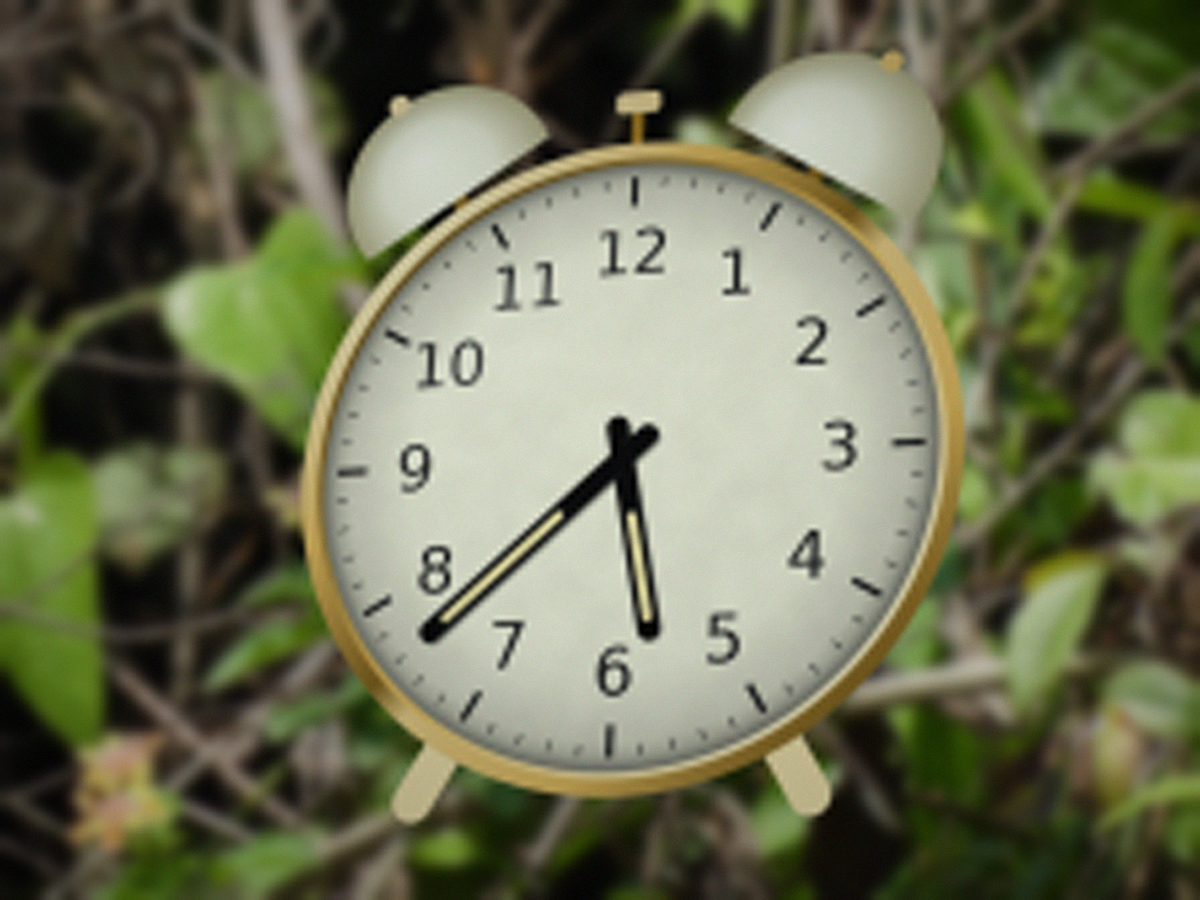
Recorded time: 5:38
